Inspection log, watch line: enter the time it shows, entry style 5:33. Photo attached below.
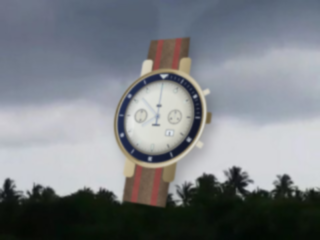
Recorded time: 7:52
